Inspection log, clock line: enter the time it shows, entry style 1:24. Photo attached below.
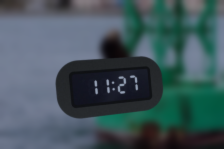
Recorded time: 11:27
